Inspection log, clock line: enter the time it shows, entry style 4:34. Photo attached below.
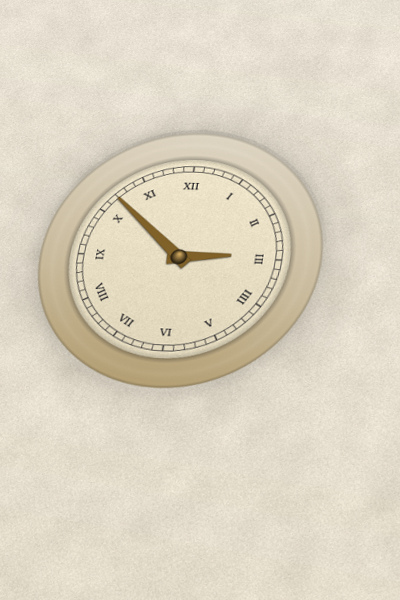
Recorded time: 2:52
